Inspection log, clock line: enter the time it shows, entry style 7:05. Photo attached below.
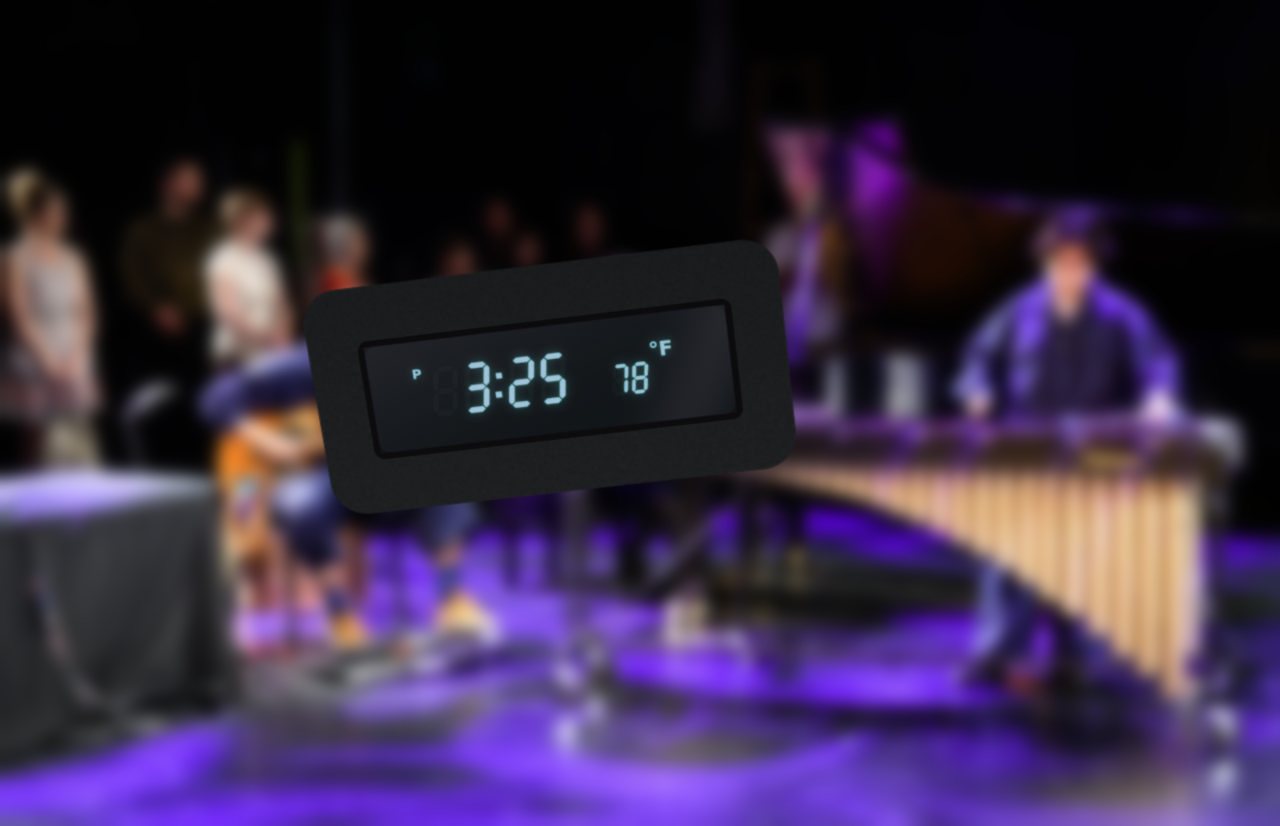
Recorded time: 3:25
